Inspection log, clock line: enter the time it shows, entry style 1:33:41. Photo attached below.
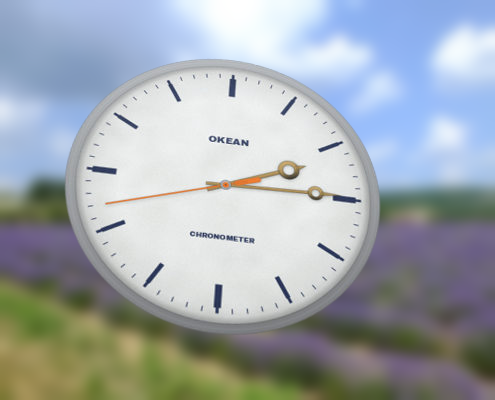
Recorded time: 2:14:42
